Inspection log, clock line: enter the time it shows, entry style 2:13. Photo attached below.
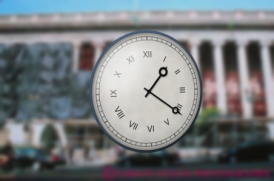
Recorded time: 1:21
